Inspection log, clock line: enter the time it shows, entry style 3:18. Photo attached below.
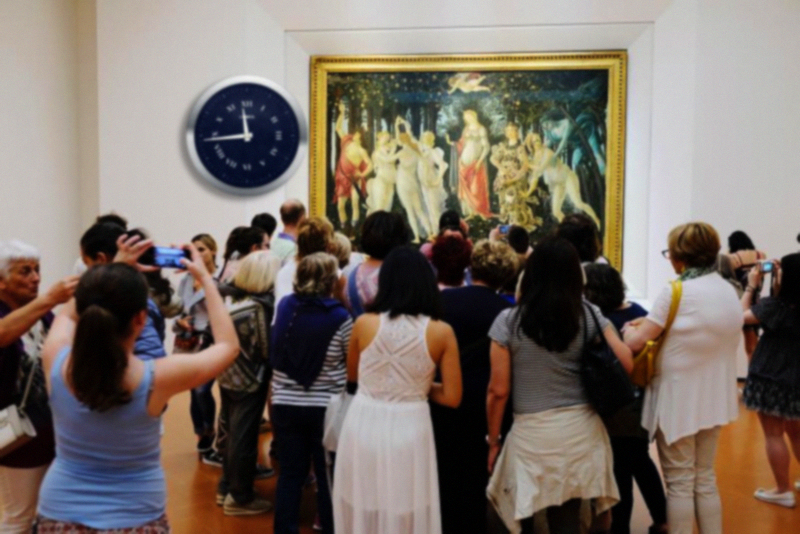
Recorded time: 11:44
